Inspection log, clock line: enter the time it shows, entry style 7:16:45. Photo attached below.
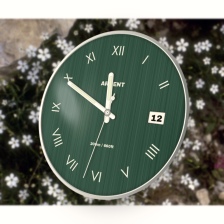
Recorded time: 11:49:32
